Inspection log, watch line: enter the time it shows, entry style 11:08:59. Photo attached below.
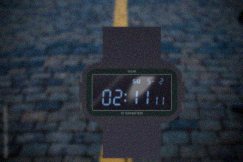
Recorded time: 2:11:11
